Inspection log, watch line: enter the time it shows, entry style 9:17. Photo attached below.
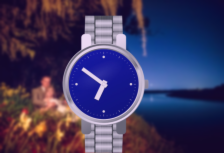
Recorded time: 6:51
